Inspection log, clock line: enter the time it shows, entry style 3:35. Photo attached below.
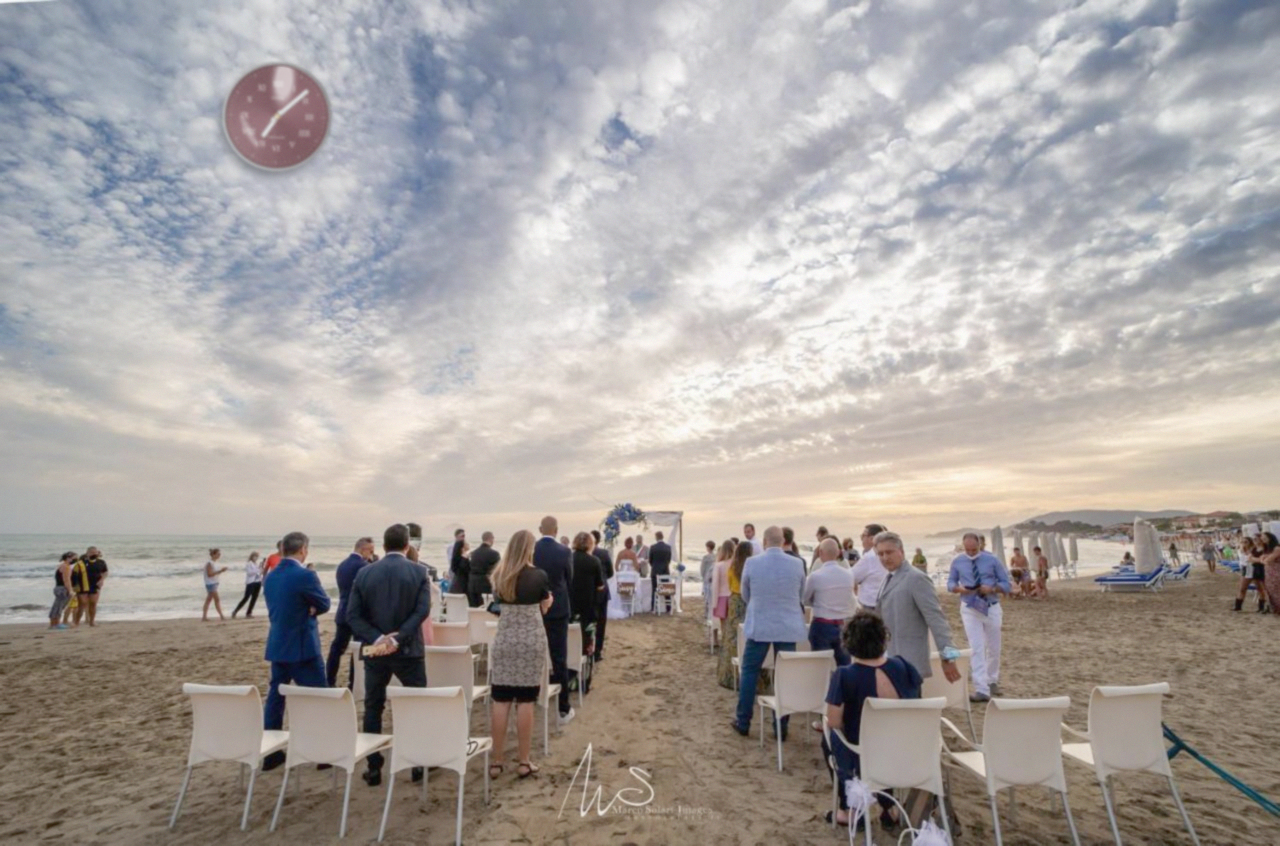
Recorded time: 7:08
